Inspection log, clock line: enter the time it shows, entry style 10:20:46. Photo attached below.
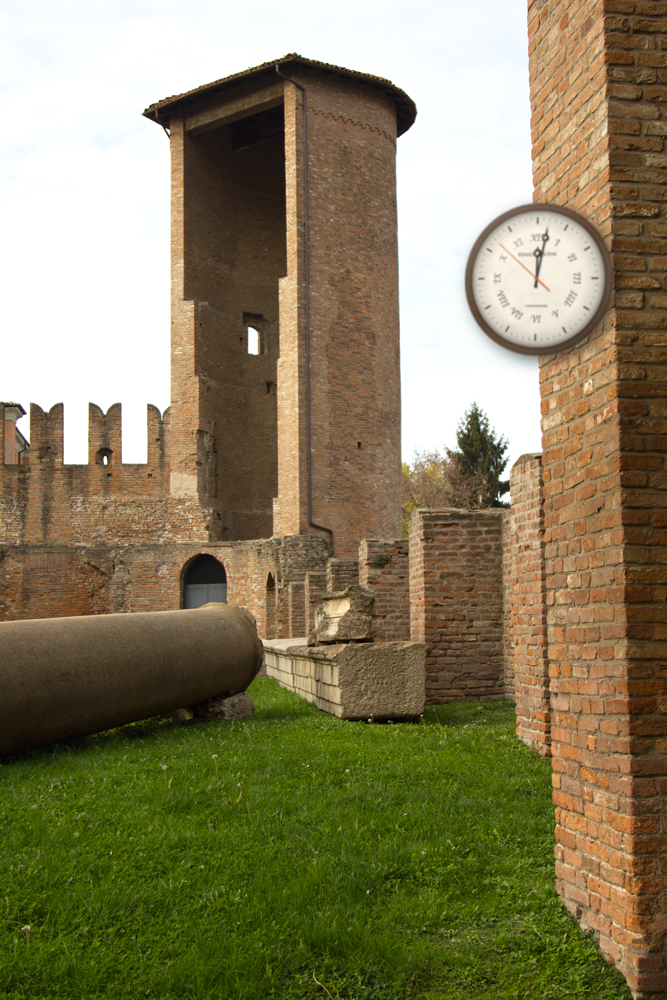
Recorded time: 12:01:52
